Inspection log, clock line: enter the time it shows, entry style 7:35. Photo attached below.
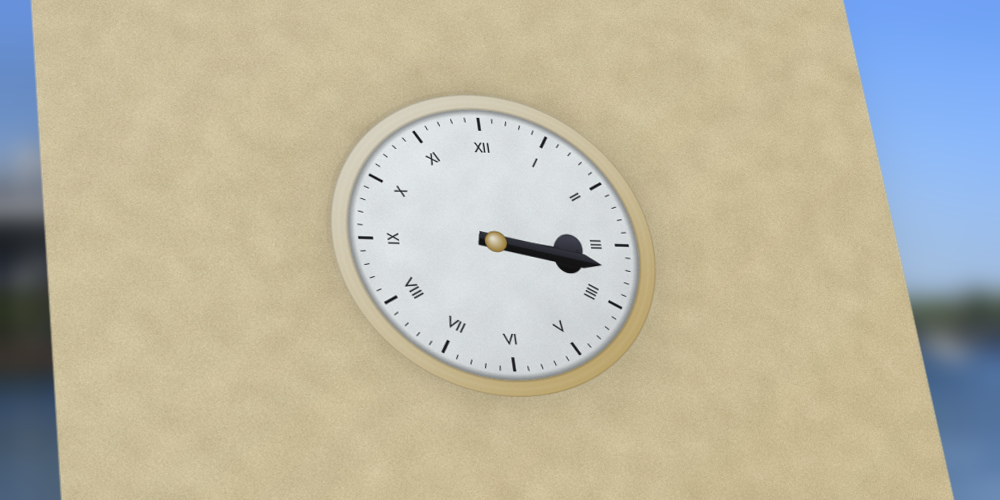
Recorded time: 3:17
